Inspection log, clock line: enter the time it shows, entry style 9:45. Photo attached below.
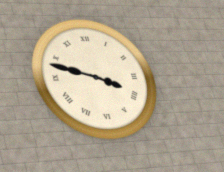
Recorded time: 3:48
